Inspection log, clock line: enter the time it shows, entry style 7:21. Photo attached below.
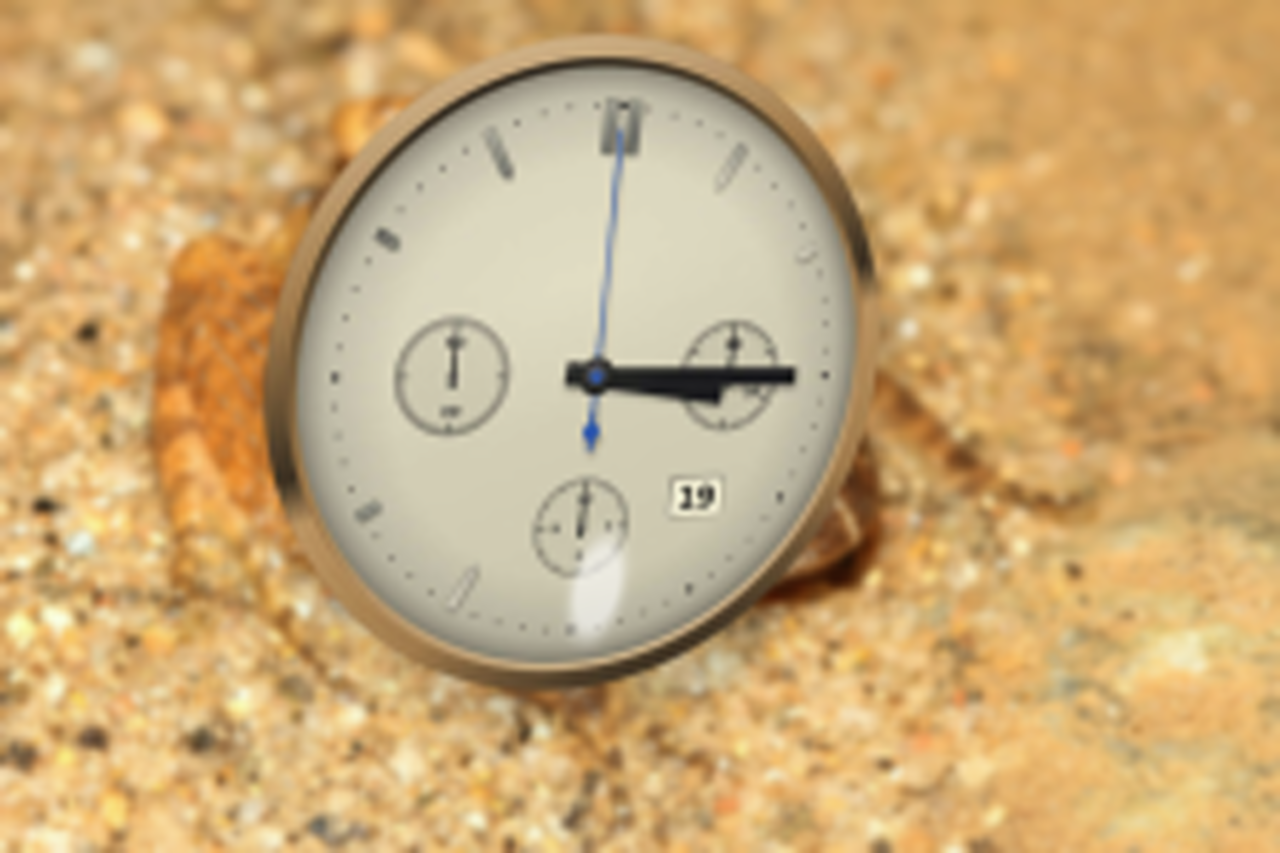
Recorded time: 3:15
